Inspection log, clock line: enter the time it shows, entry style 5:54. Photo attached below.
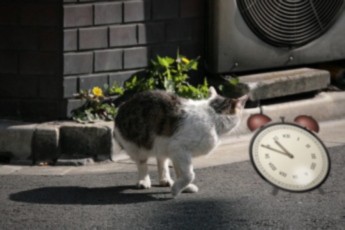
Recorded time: 10:49
